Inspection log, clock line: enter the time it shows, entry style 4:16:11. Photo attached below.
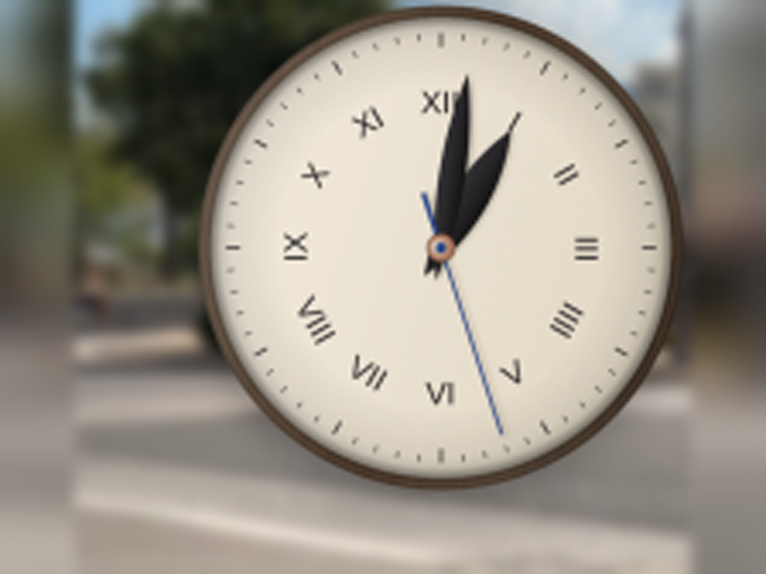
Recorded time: 1:01:27
